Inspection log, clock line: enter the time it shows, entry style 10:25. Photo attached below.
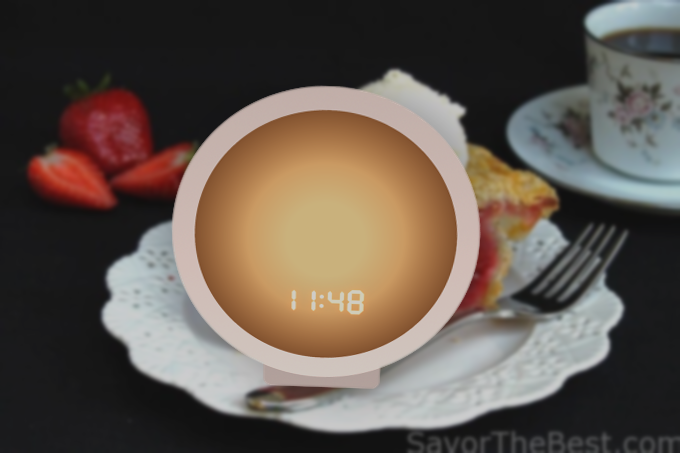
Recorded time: 11:48
